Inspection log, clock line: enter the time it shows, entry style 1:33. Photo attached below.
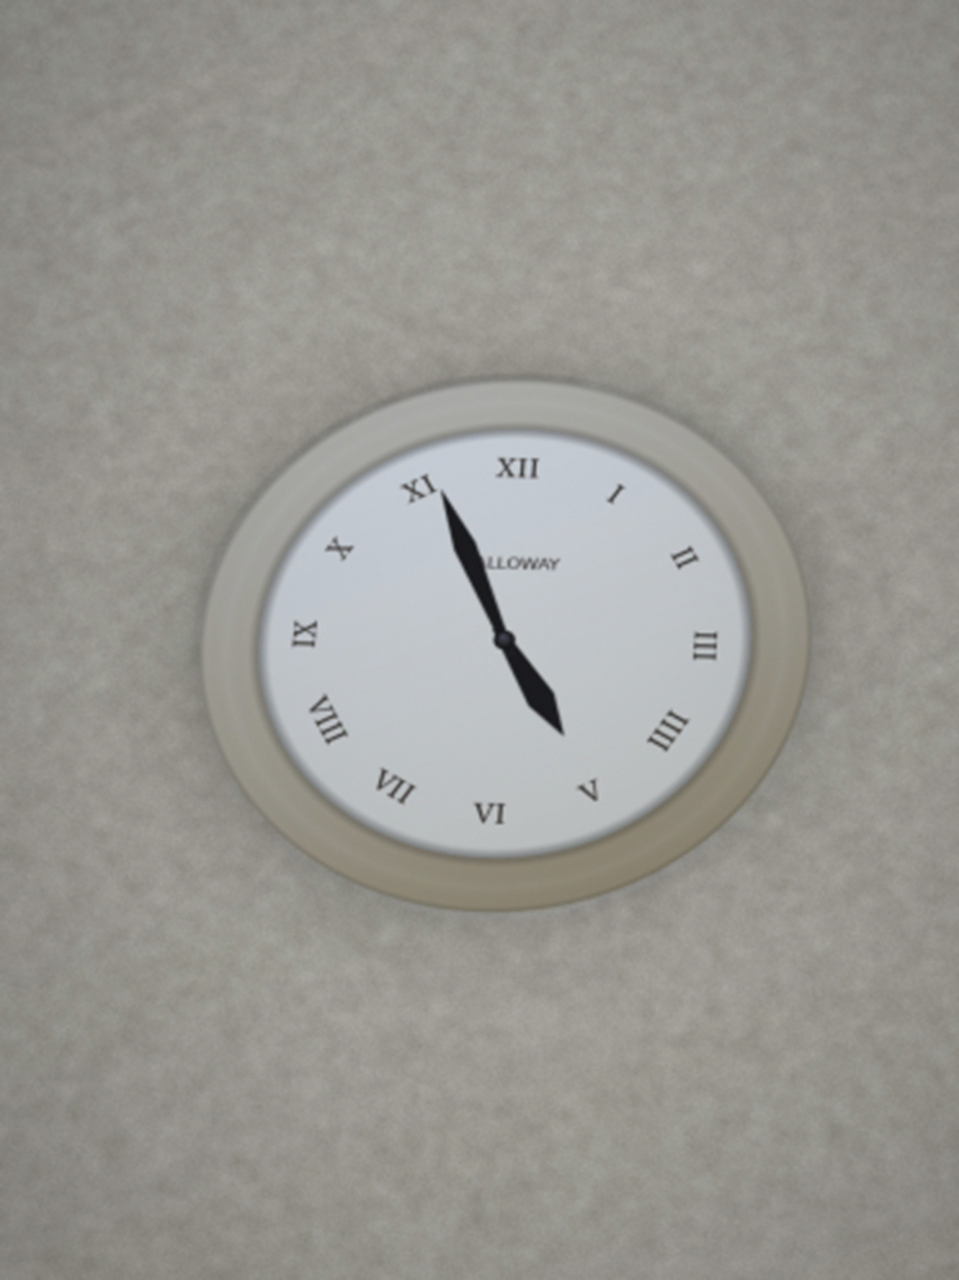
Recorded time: 4:56
